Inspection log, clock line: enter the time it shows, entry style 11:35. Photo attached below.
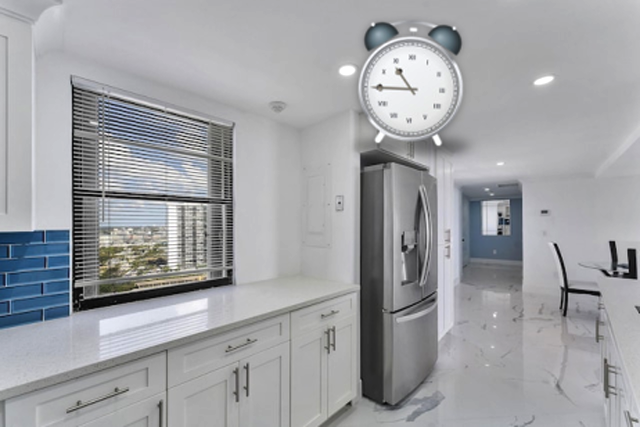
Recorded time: 10:45
